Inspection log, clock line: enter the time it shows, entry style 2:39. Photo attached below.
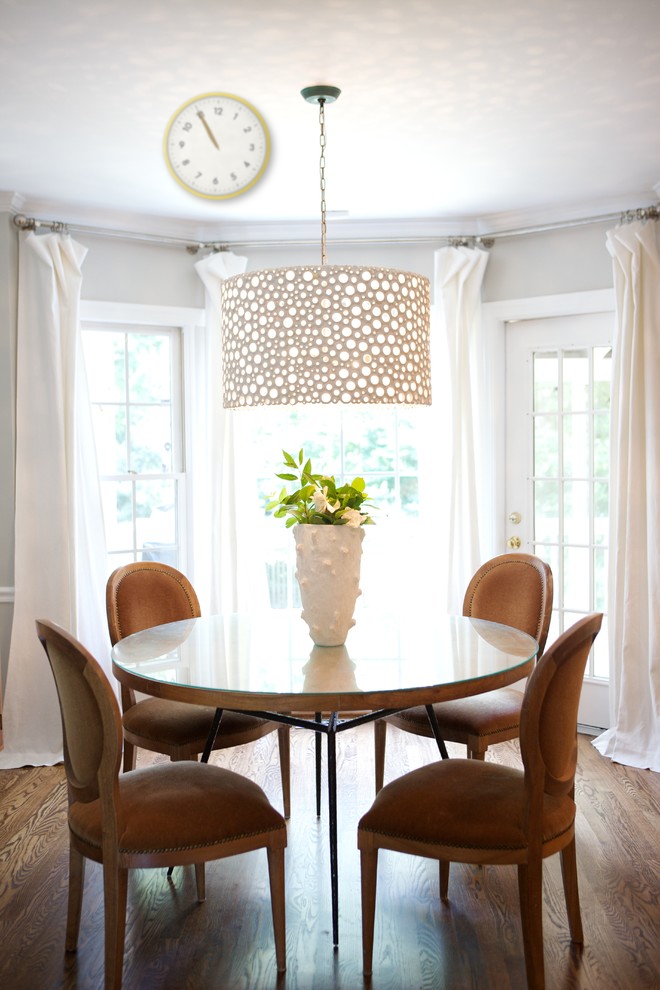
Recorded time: 10:55
